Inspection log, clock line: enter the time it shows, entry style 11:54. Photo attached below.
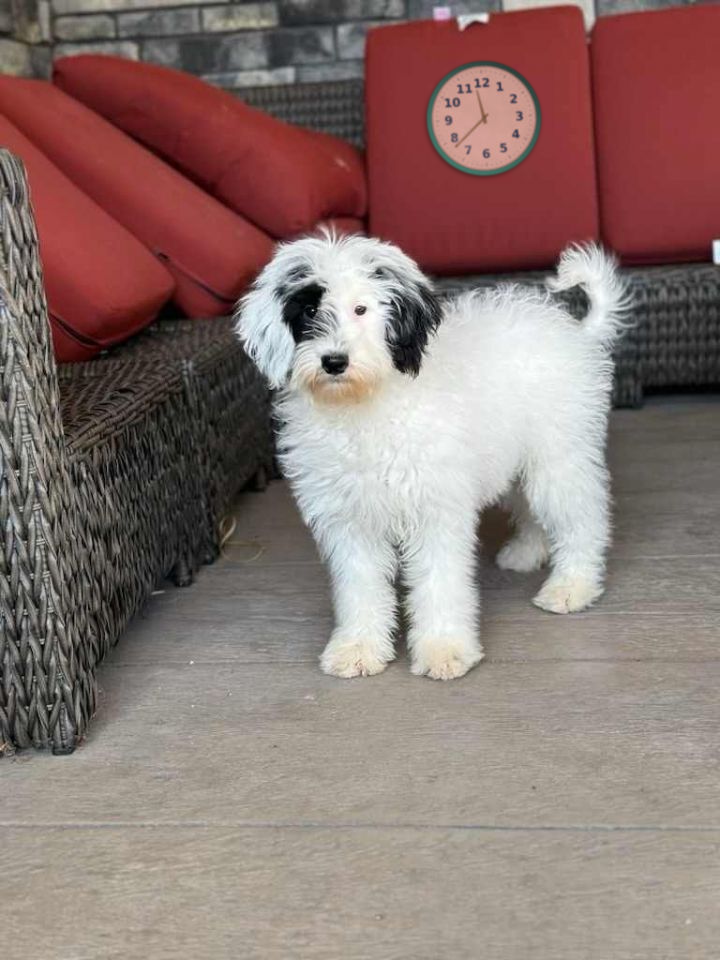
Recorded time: 11:38
